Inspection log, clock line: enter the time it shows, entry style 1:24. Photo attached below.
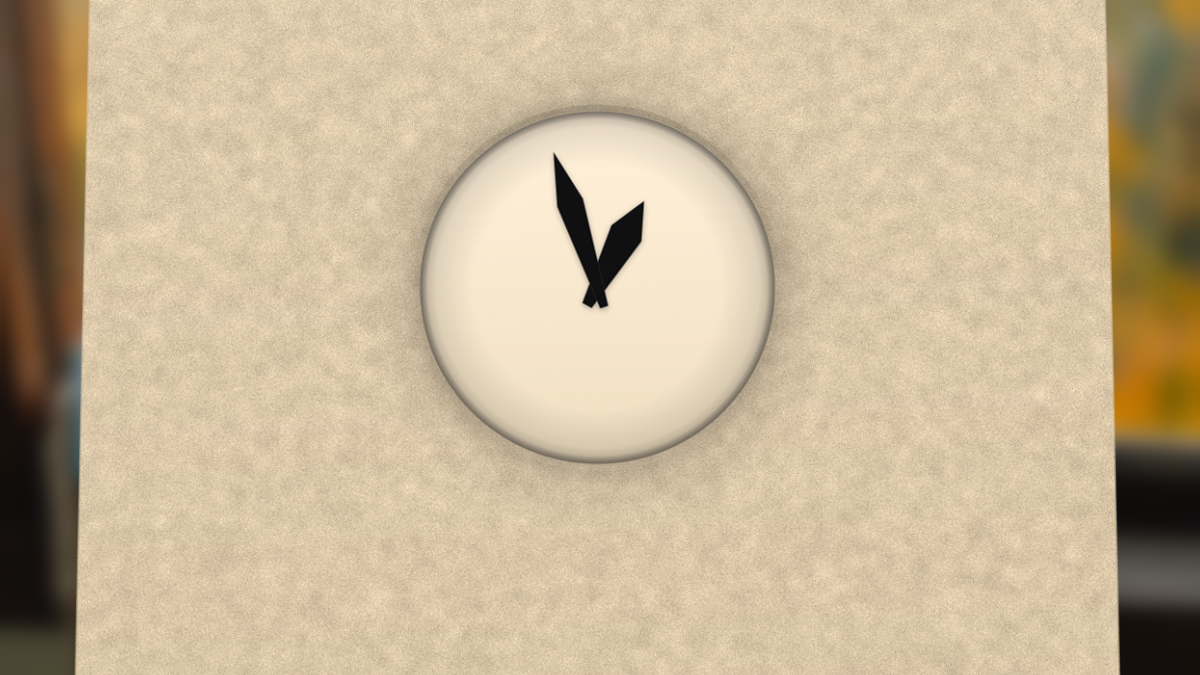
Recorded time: 12:57
